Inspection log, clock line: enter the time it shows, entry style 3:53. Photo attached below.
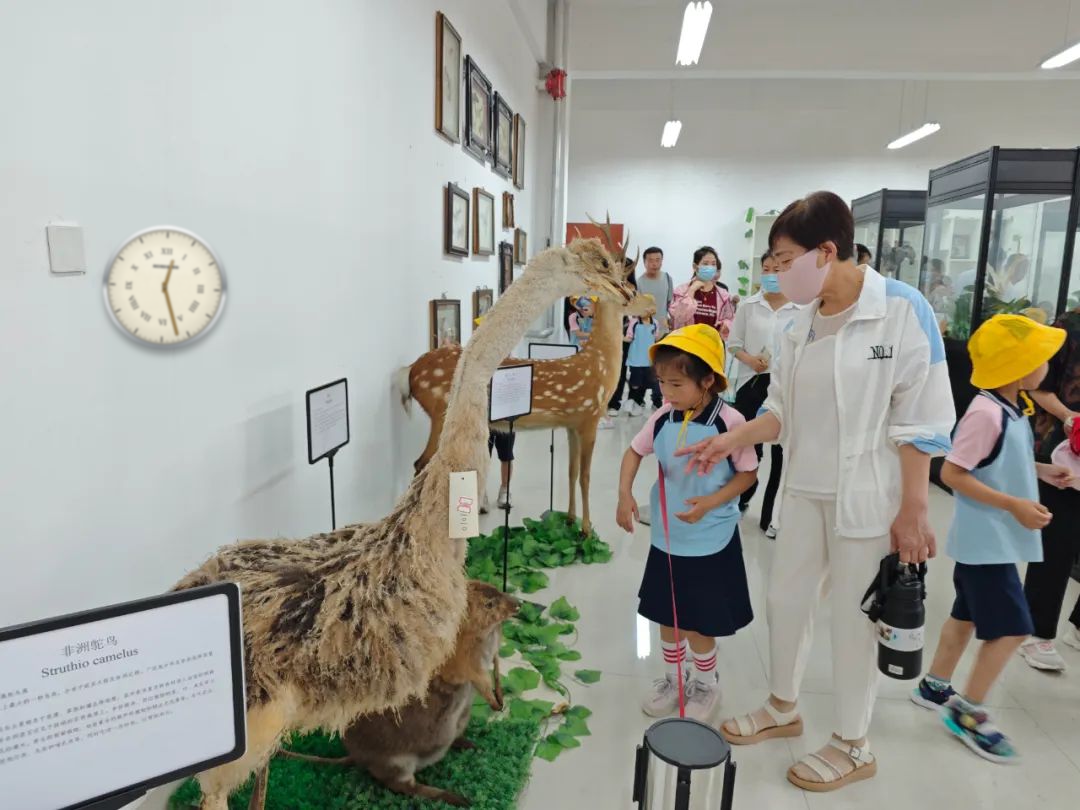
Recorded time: 12:27
